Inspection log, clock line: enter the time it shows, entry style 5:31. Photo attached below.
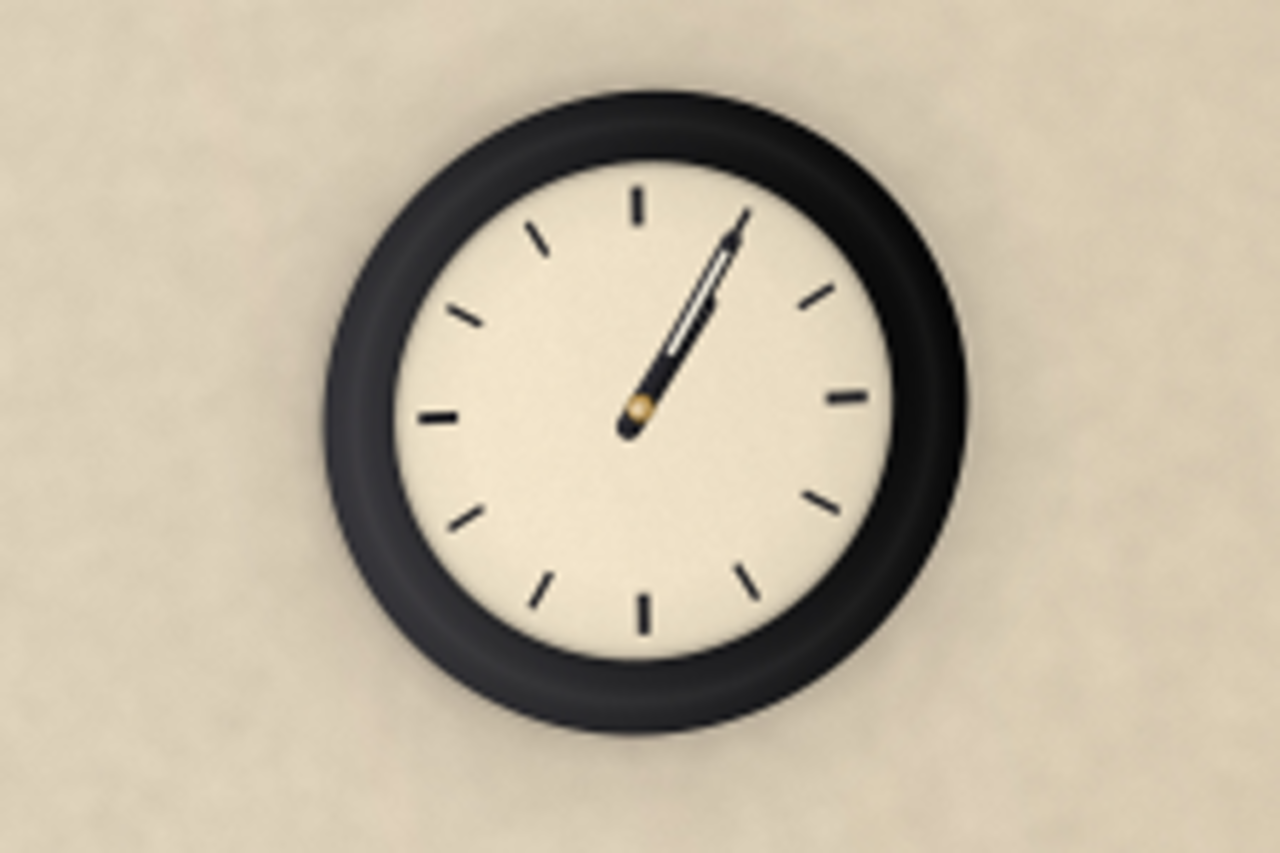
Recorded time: 1:05
